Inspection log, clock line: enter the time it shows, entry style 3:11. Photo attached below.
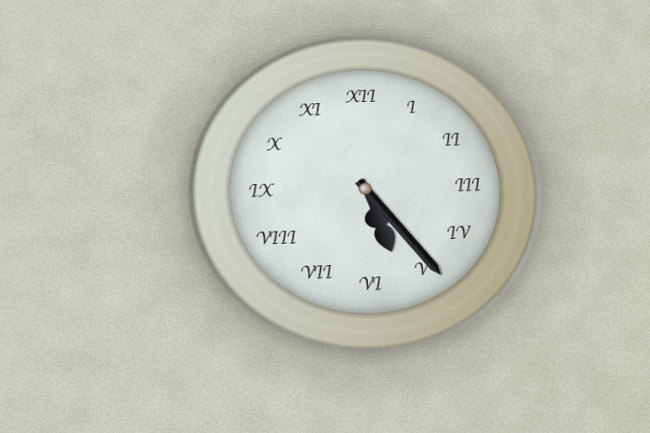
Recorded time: 5:24
